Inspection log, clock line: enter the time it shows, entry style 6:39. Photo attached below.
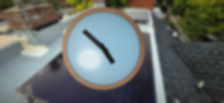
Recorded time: 4:52
